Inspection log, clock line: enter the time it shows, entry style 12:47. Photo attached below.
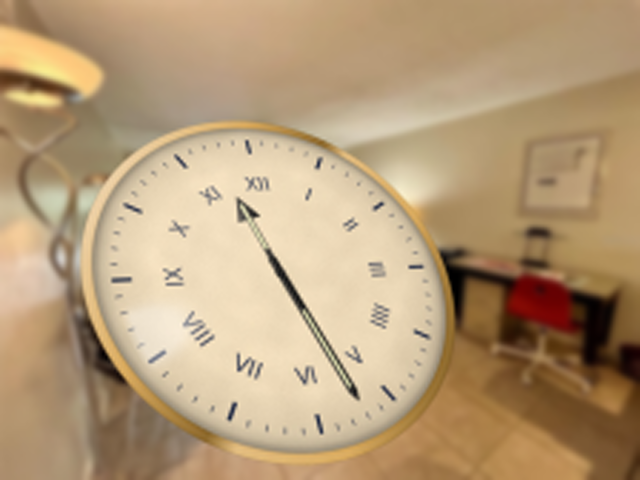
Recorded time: 11:27
